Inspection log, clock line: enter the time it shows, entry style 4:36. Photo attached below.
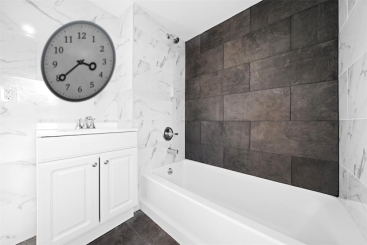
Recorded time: 3:39
